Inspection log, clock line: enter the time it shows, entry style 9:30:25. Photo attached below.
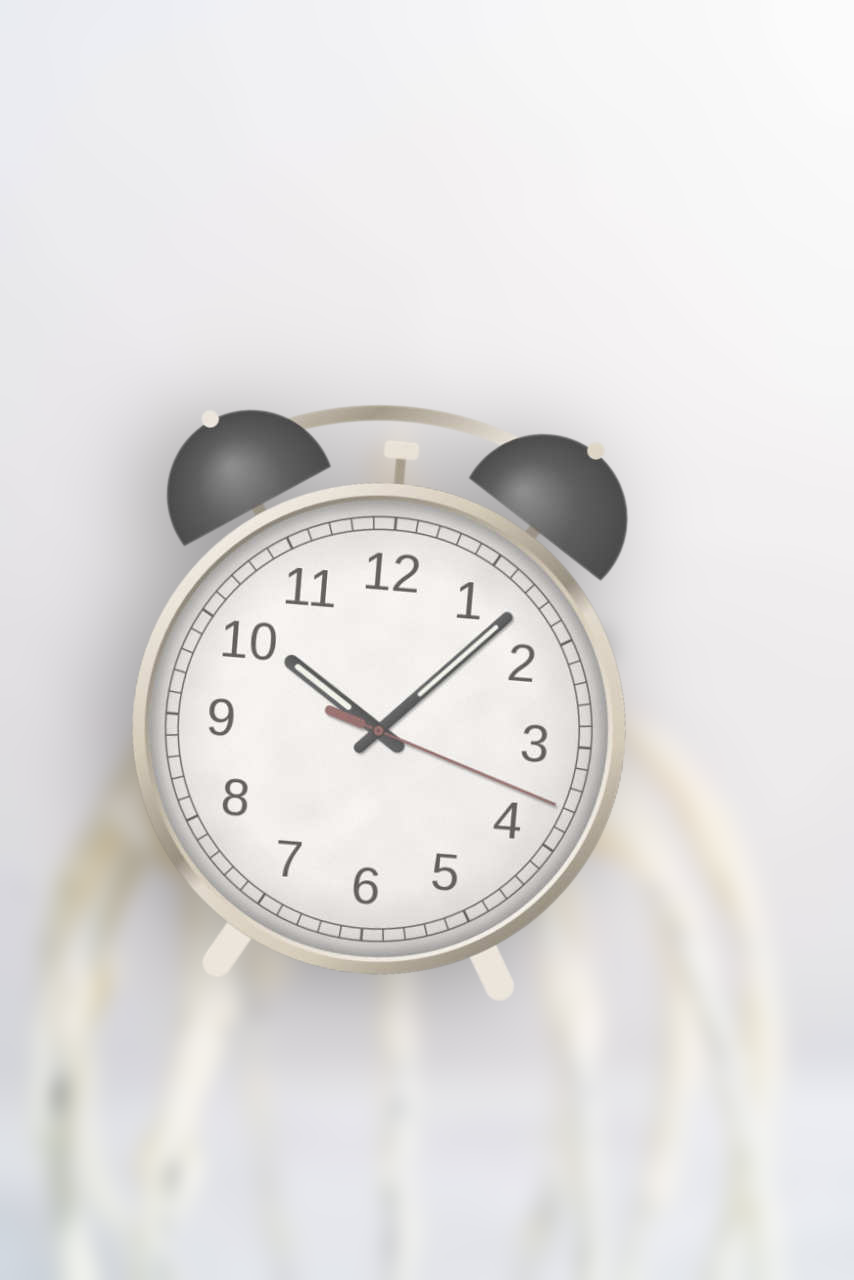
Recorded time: 10:07:18
